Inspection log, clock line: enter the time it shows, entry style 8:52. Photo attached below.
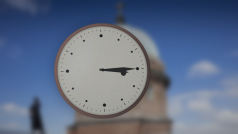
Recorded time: 3:15
